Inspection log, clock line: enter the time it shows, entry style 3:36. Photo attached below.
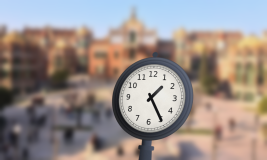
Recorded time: 1:25
